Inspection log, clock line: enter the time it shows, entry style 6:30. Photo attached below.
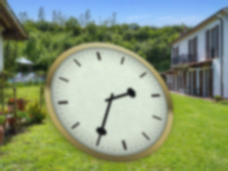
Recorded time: 2:35
